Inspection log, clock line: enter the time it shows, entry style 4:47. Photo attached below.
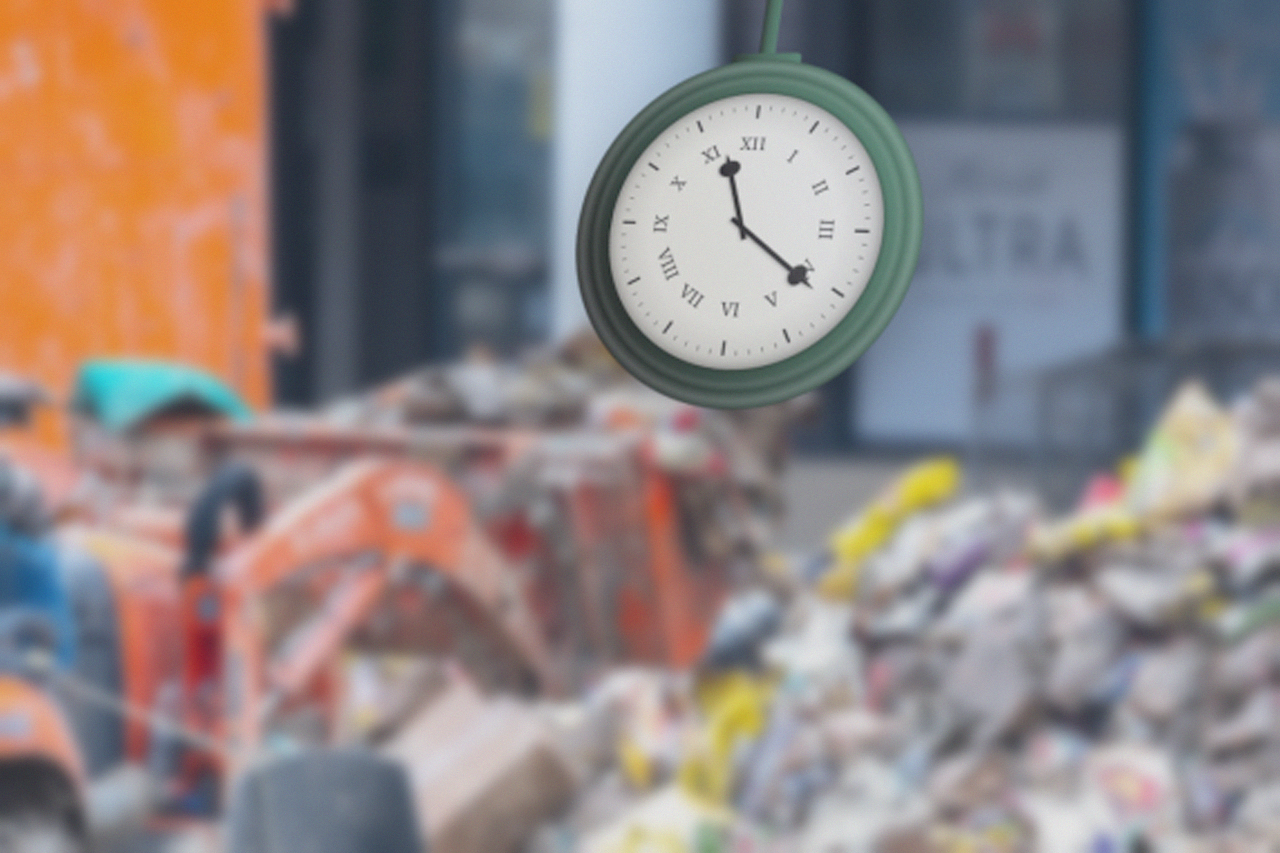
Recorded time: 11:21
